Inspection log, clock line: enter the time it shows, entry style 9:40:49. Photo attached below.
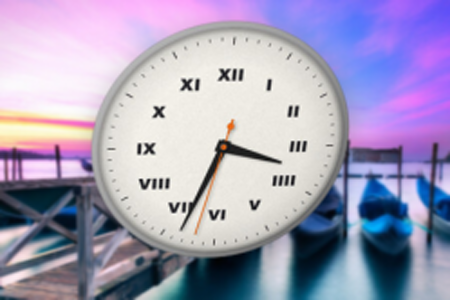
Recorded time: 3:33:32
